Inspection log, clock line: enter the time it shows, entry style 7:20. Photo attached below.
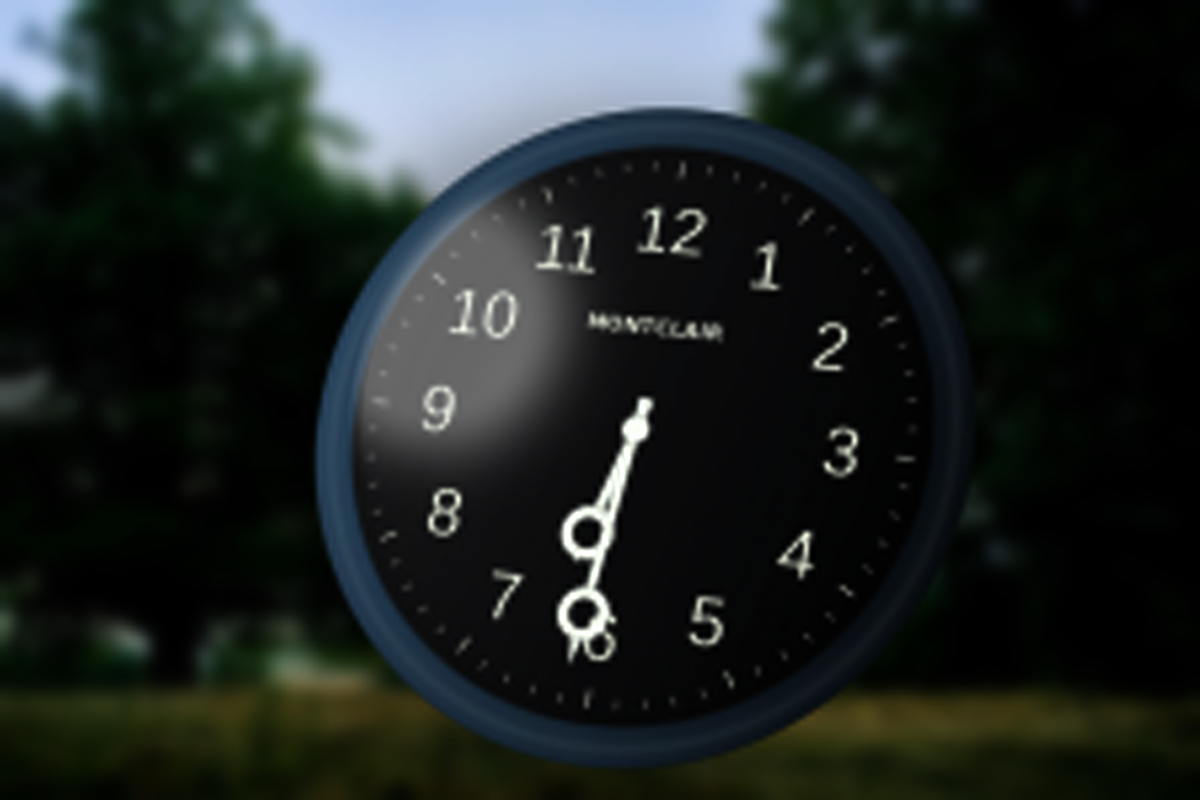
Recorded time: 6:31
